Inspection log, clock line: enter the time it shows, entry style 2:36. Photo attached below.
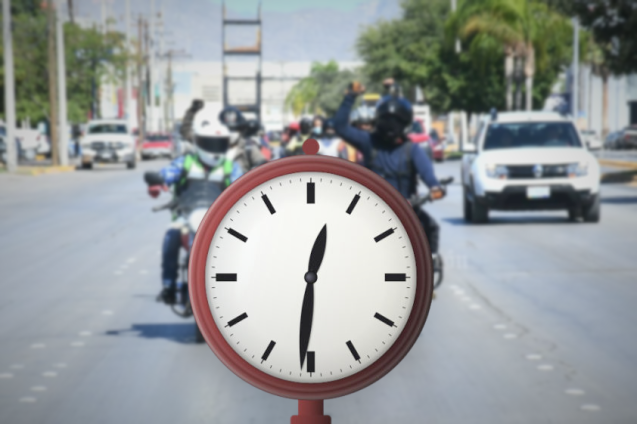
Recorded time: 12:31
